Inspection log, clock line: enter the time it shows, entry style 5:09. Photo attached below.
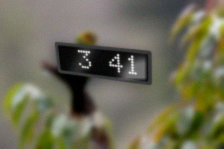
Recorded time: 3:41
